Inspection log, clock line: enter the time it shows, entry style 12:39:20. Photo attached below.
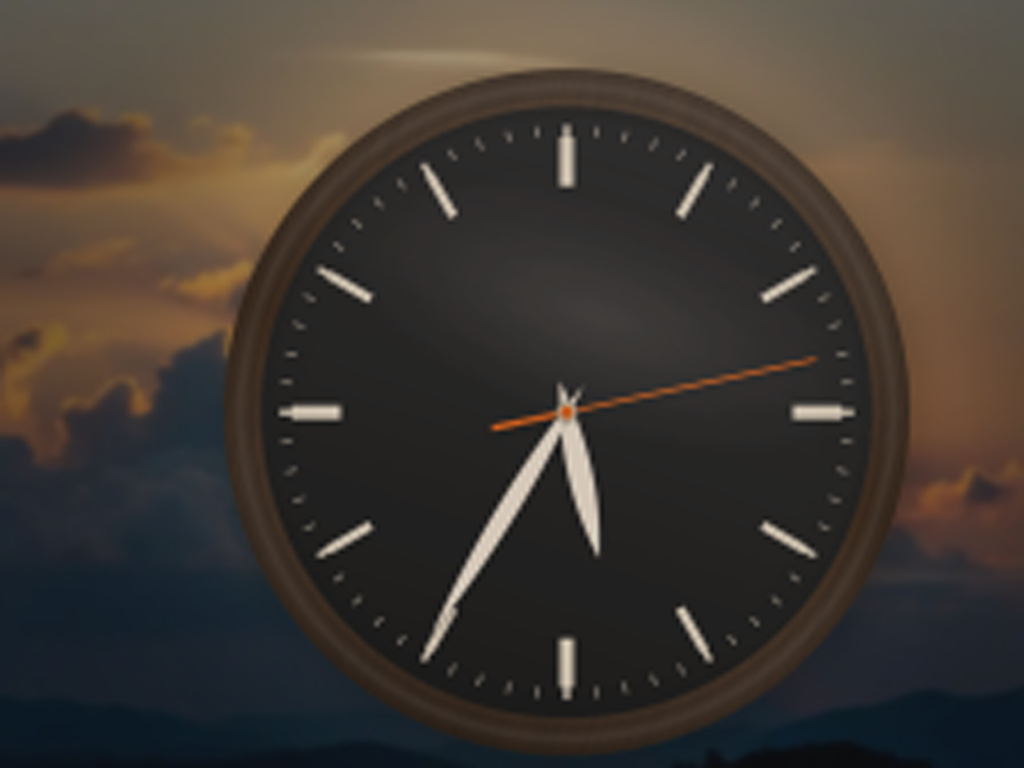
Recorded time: 5:35:13
